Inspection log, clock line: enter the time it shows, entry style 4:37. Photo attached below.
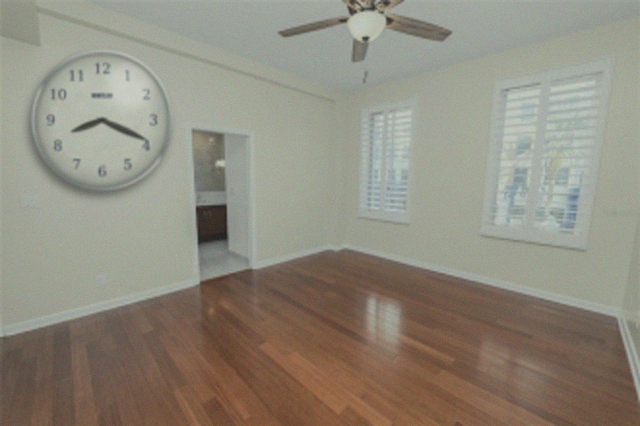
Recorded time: 8:19
